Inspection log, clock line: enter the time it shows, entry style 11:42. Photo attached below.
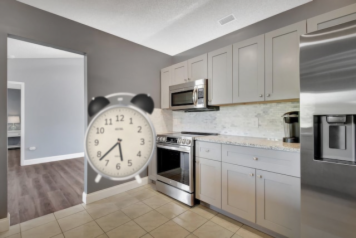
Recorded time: 5:38
